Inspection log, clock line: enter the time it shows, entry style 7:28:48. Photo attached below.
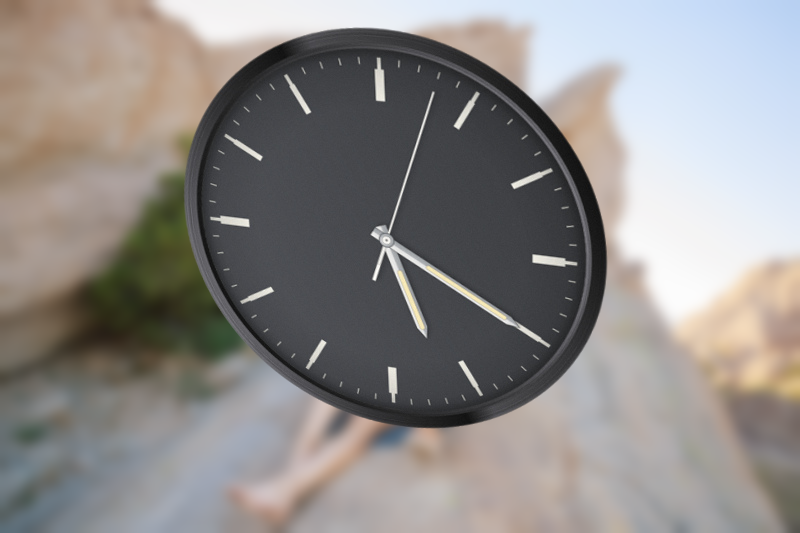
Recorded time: 5:20:03
